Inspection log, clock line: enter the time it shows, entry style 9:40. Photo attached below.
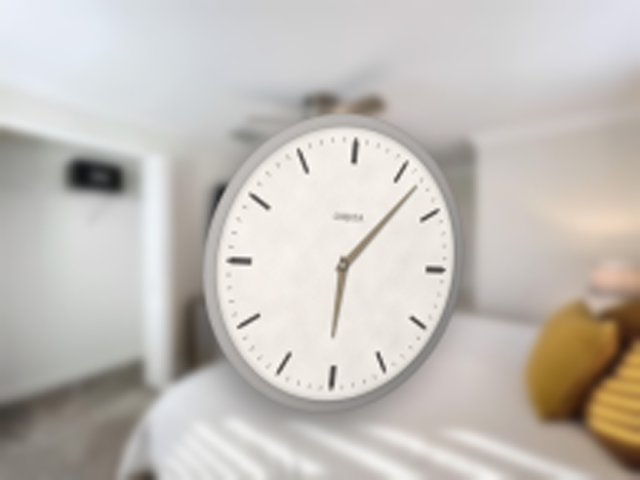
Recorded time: 6:07
